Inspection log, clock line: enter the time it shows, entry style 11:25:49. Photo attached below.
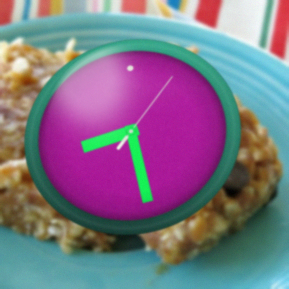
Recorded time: 8:28:06
